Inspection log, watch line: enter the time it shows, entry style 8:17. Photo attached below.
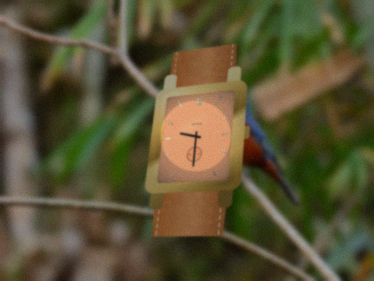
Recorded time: 9:30
